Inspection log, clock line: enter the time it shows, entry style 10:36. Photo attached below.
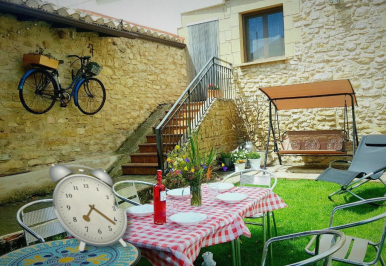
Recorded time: 7:22
